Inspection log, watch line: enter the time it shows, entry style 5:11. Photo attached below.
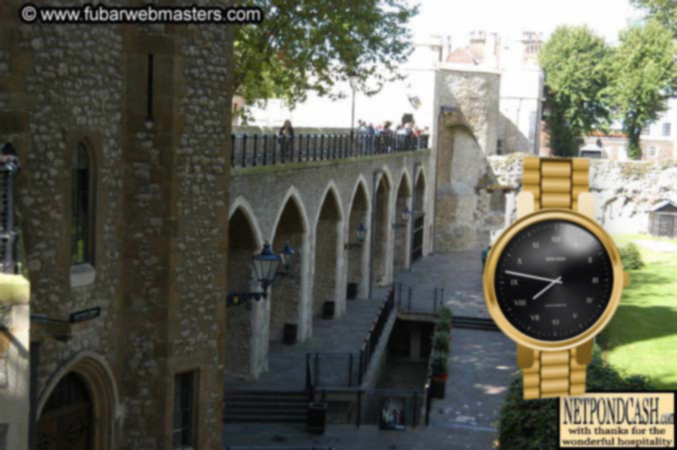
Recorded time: 7:47
